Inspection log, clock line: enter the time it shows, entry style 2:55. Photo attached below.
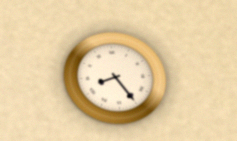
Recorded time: 8:25
